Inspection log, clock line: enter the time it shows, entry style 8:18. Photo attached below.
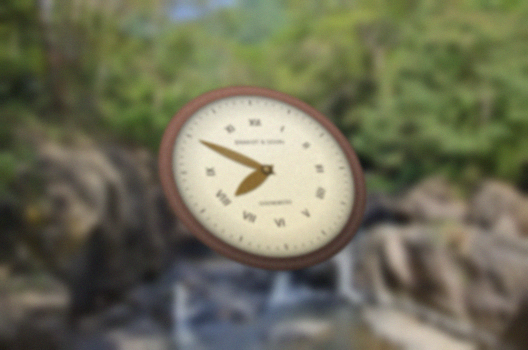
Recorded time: 7:50
